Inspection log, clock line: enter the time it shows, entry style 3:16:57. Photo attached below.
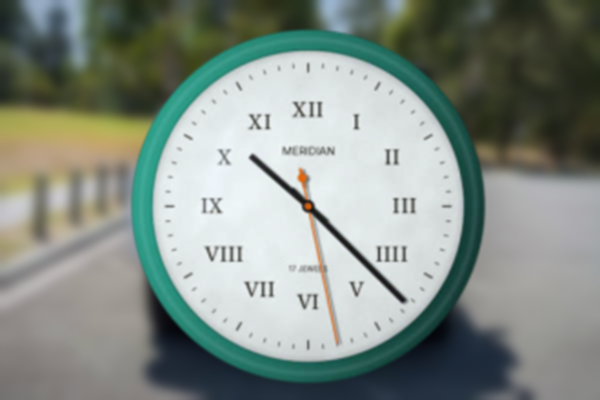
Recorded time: 10:22:28
